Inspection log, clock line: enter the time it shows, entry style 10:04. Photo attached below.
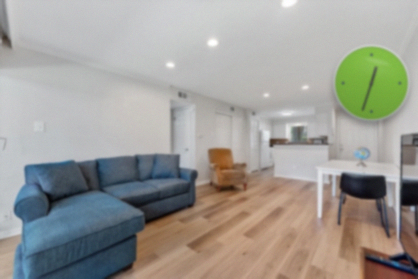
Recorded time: 12:33
